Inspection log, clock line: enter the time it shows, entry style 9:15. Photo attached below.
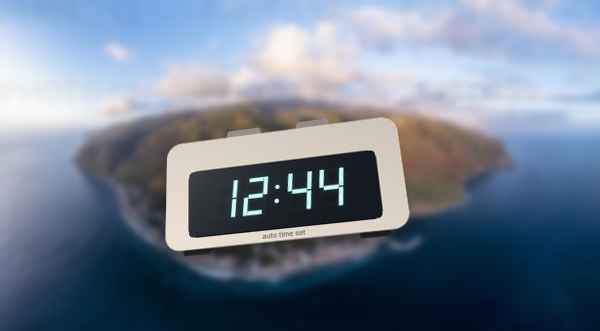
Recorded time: 12:44
